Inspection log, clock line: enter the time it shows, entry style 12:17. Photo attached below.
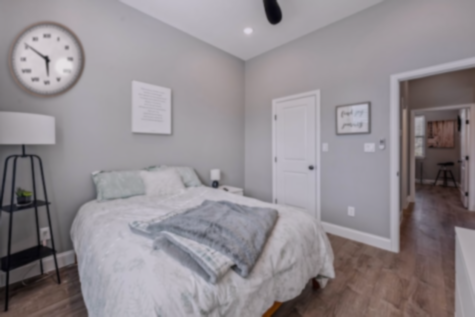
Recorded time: 5:51
